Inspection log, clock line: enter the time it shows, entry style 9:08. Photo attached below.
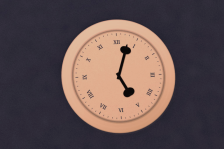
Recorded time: 5:03
